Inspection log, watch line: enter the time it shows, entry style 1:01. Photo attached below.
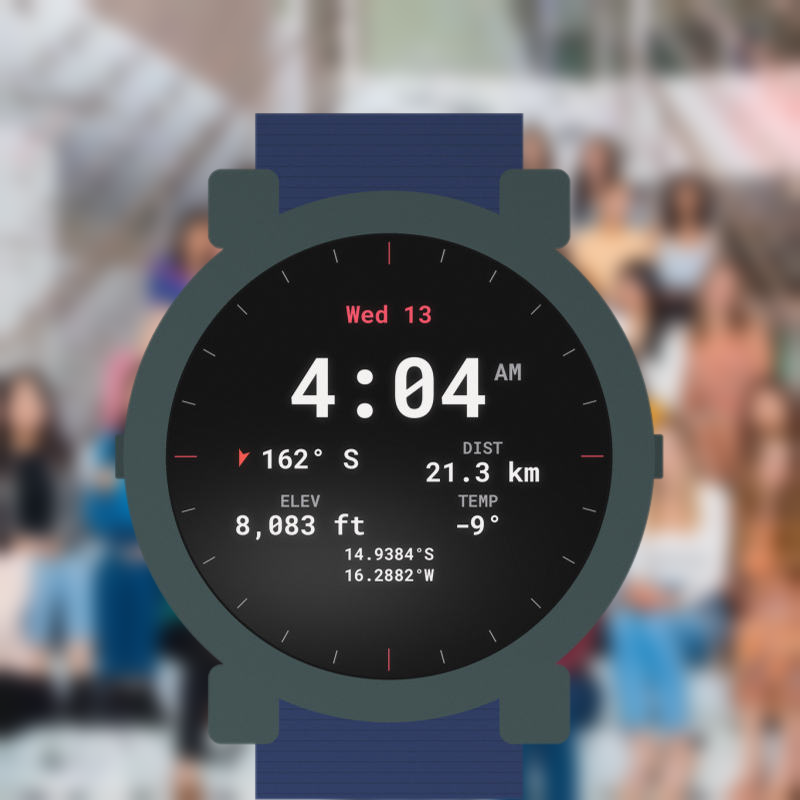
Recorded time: 4:04
